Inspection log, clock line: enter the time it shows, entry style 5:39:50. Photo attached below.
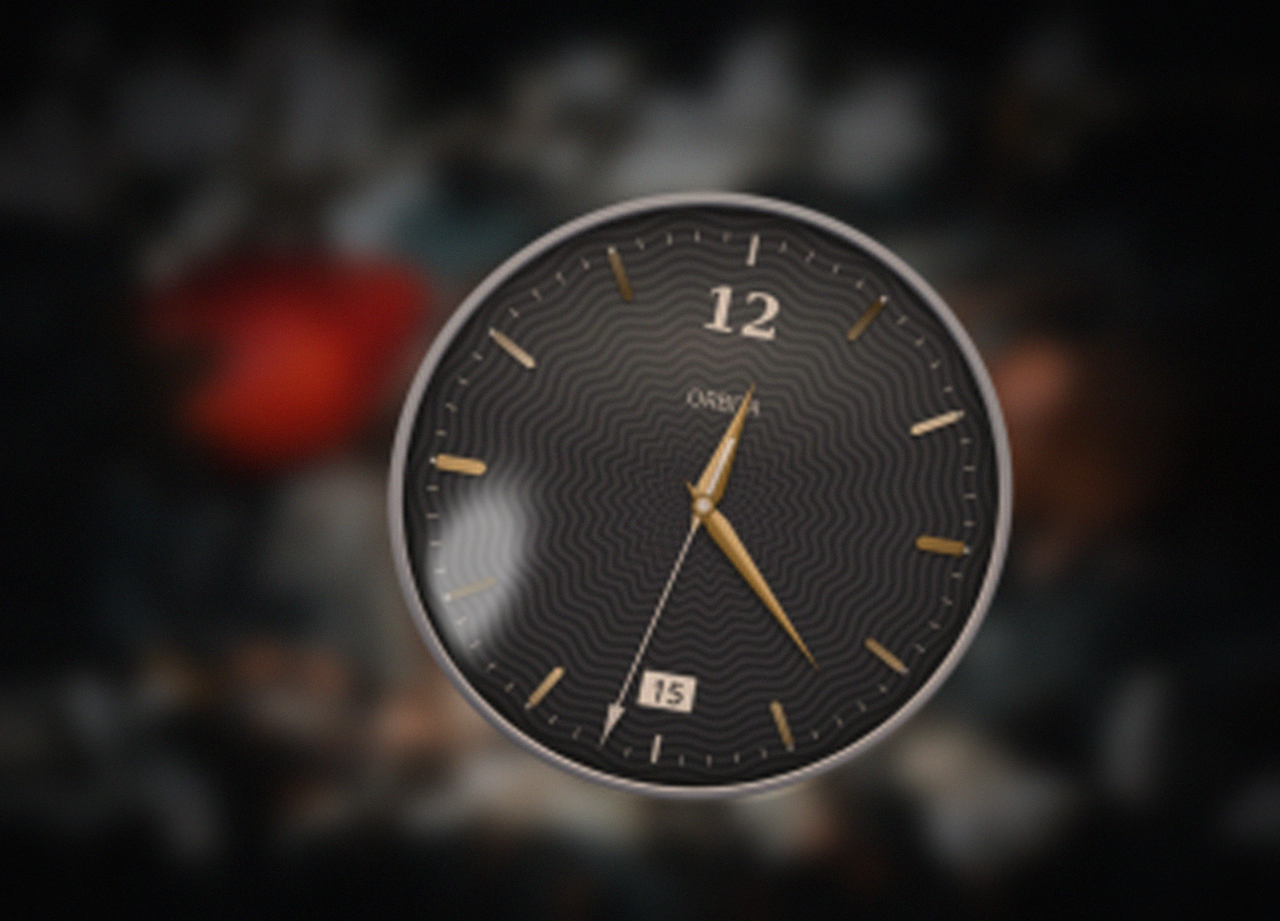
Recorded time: 12:22:32
